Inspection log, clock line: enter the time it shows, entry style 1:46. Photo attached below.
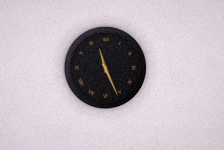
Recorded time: 11:26
